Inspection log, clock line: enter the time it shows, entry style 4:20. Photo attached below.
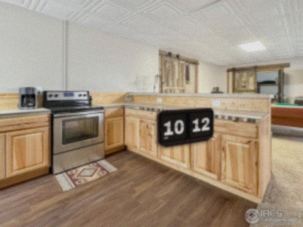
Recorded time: 10:12
